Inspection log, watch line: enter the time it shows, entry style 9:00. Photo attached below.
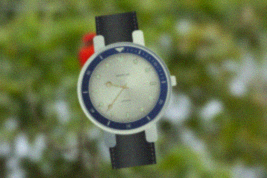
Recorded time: 9:37
